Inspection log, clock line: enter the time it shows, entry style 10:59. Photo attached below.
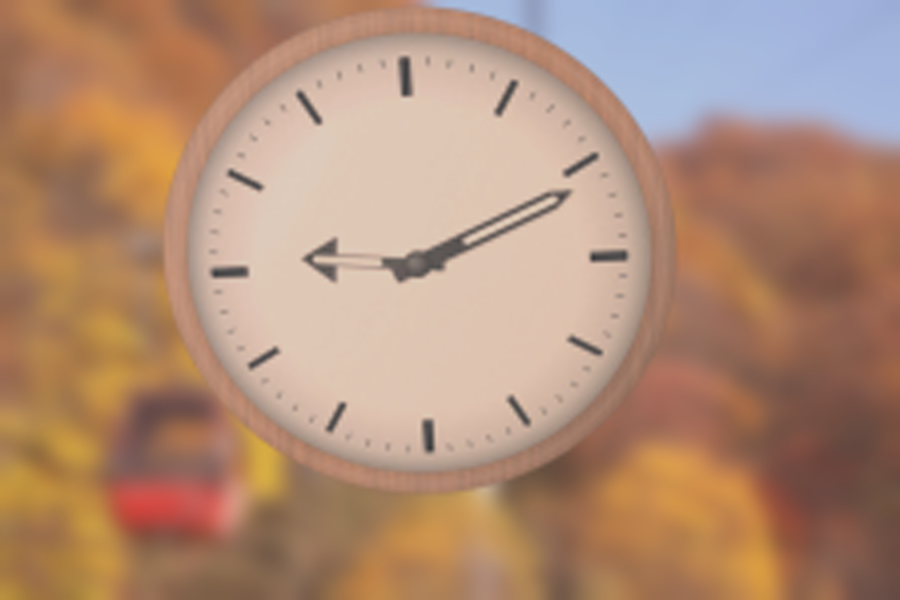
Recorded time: 9:11
